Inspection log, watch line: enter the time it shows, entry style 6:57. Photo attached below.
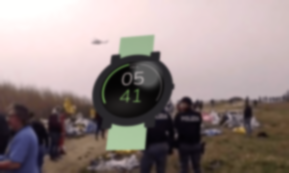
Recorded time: 5:41
